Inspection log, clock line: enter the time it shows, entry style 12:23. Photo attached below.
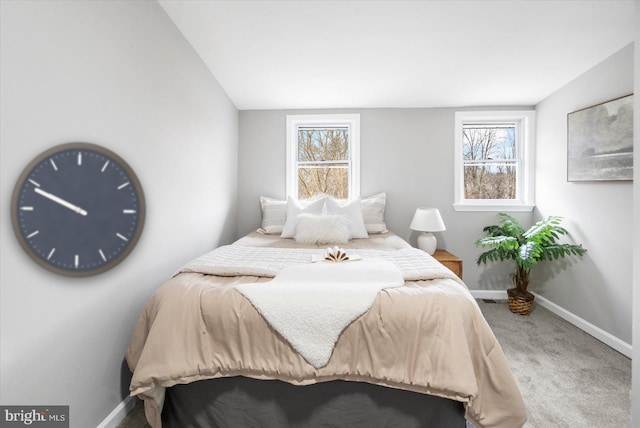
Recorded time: 9:49
